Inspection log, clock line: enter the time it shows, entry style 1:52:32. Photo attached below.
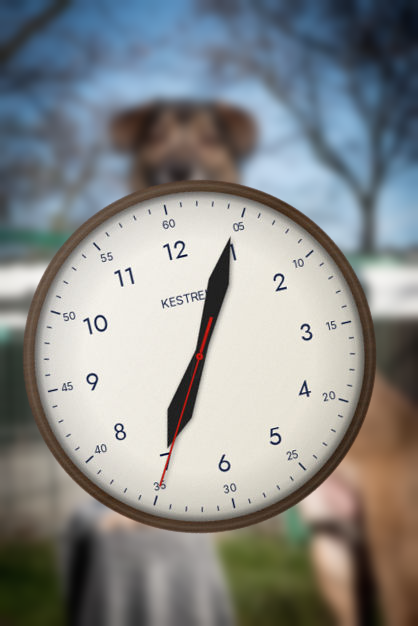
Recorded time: 7:04:35
